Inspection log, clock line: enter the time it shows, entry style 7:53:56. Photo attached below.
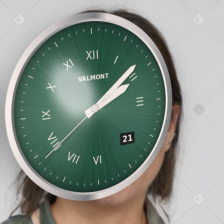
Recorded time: 2:08:39
